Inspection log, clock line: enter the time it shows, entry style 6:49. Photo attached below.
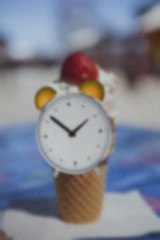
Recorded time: 1:52
